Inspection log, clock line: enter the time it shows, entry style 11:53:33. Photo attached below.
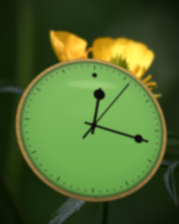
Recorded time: 12:17:06
